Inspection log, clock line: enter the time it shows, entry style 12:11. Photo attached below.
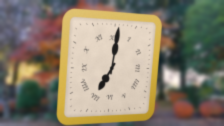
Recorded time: 7:01
